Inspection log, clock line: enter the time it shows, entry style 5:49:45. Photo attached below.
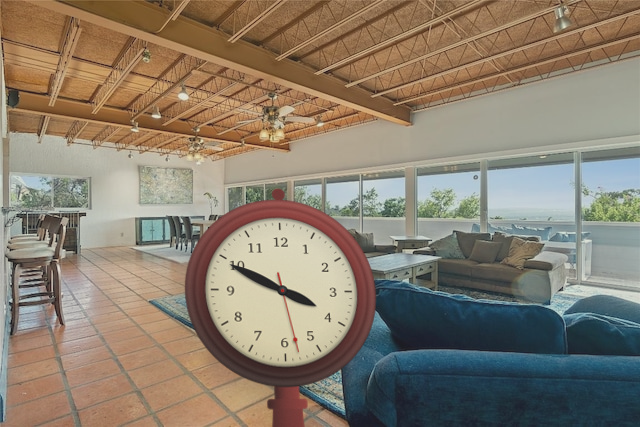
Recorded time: 3:49:28
